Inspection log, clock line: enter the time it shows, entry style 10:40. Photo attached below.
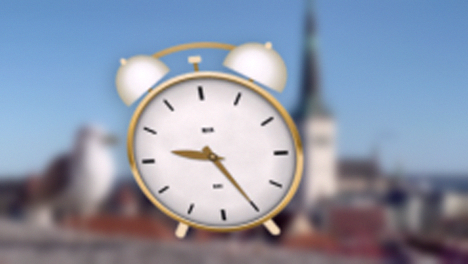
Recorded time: 9:25
